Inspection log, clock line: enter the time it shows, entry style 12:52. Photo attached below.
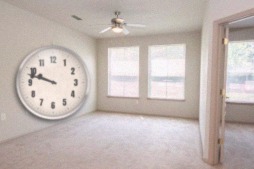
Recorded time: 9:48
